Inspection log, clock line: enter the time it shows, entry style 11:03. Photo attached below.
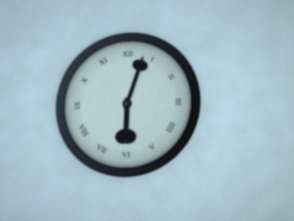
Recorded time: 6:03
